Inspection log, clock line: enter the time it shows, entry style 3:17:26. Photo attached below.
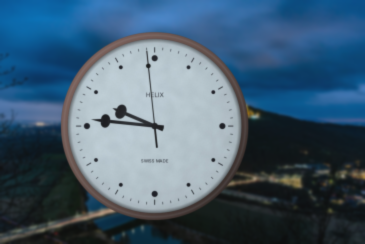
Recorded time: 9:45:59
